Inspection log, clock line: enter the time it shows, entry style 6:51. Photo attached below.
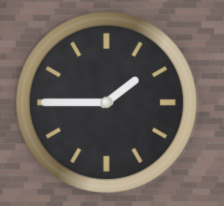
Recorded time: 1:45
